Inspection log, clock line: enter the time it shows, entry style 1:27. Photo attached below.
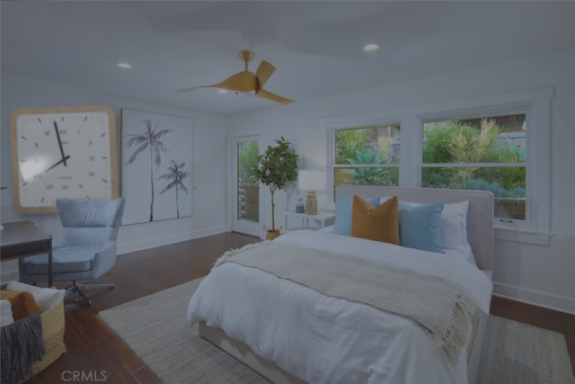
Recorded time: 7:58
